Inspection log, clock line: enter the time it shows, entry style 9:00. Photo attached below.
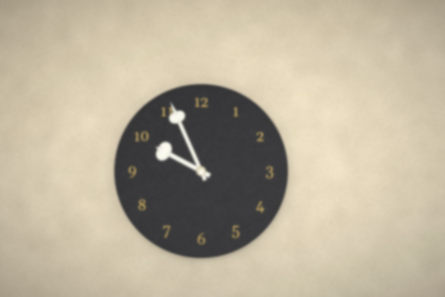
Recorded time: 9:56
